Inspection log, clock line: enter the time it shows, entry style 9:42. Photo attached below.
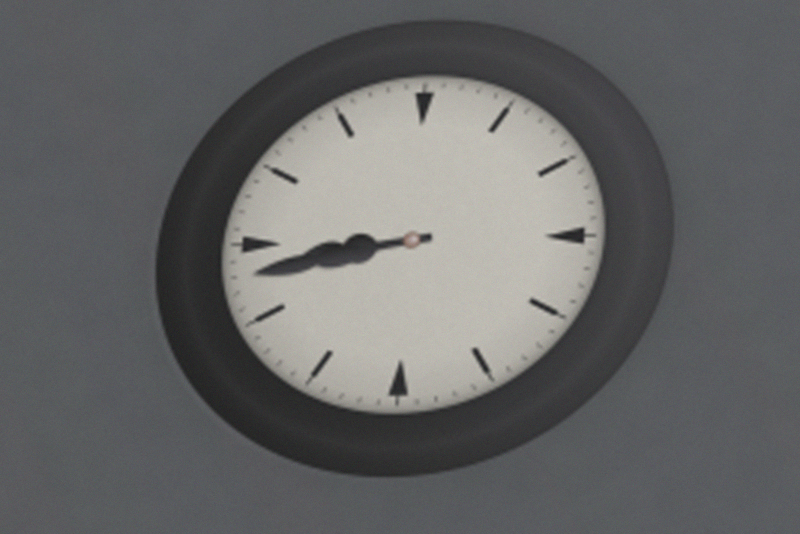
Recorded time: 8:43
